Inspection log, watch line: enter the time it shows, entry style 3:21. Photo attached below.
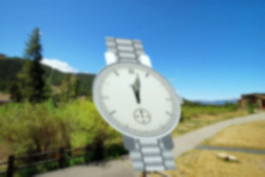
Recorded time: 12:02
